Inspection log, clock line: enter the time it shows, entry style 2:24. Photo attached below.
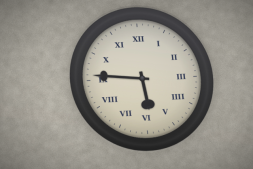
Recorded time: 5:46
